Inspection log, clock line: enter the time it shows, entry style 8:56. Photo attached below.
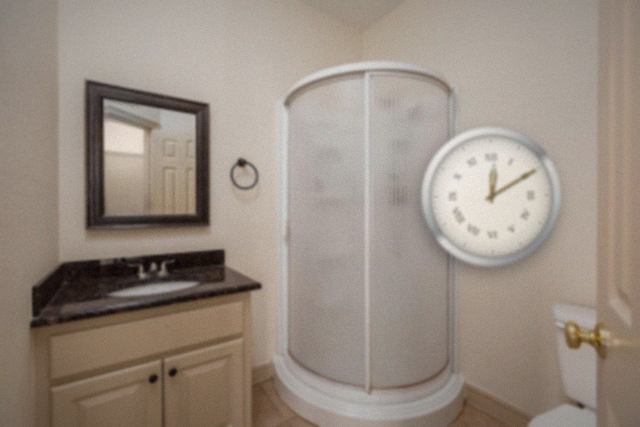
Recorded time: 12:10
